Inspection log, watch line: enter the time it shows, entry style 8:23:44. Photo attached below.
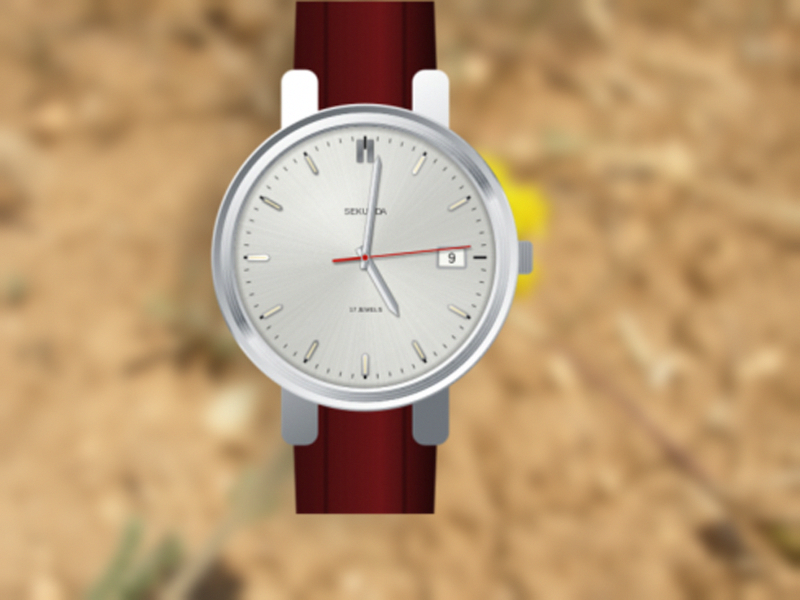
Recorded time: 5:01:14
